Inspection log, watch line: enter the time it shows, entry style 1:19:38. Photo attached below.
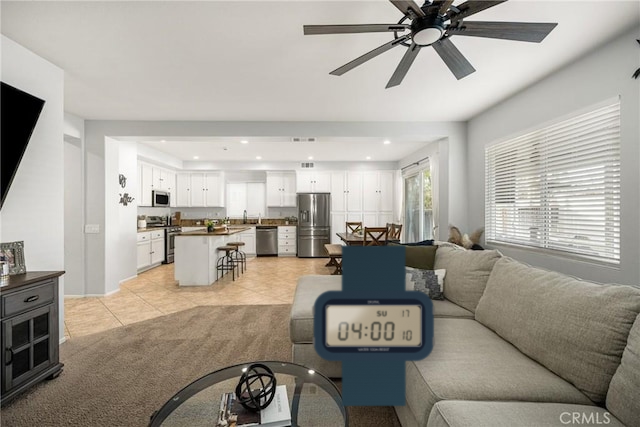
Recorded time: 4:00:10
